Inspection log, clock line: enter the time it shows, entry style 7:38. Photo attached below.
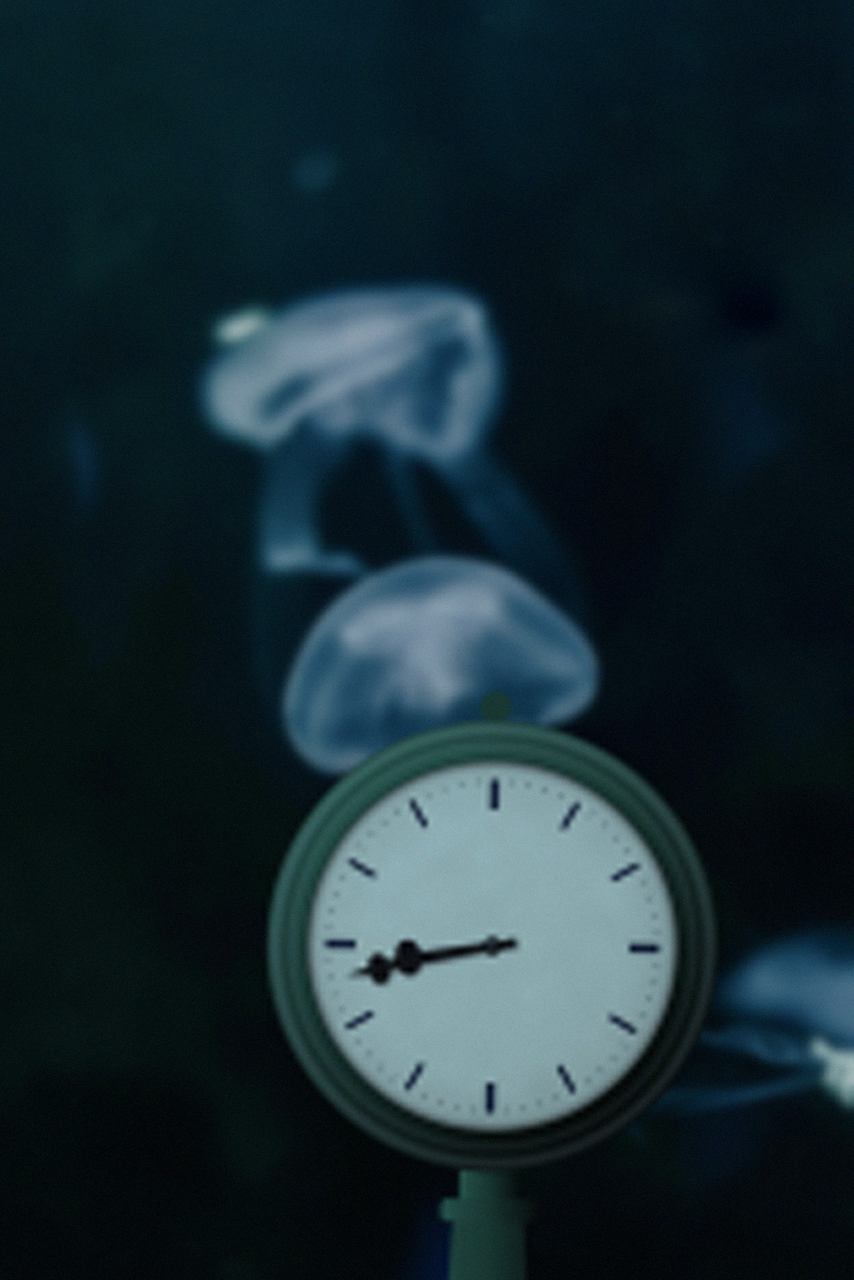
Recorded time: 8:43
